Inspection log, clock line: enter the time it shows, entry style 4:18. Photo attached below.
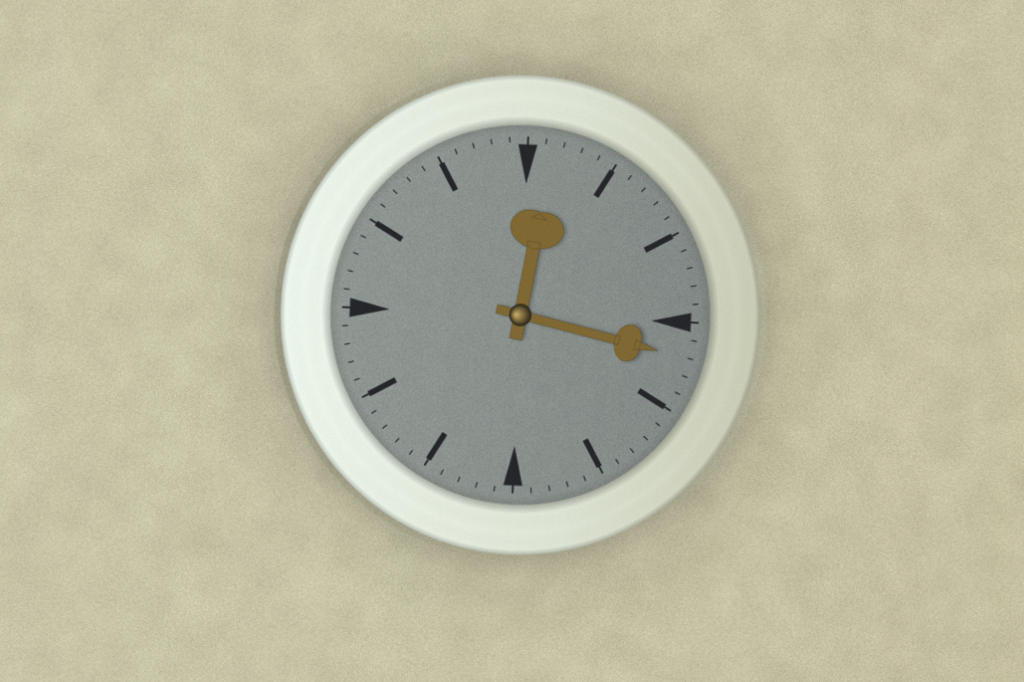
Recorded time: 12:17
